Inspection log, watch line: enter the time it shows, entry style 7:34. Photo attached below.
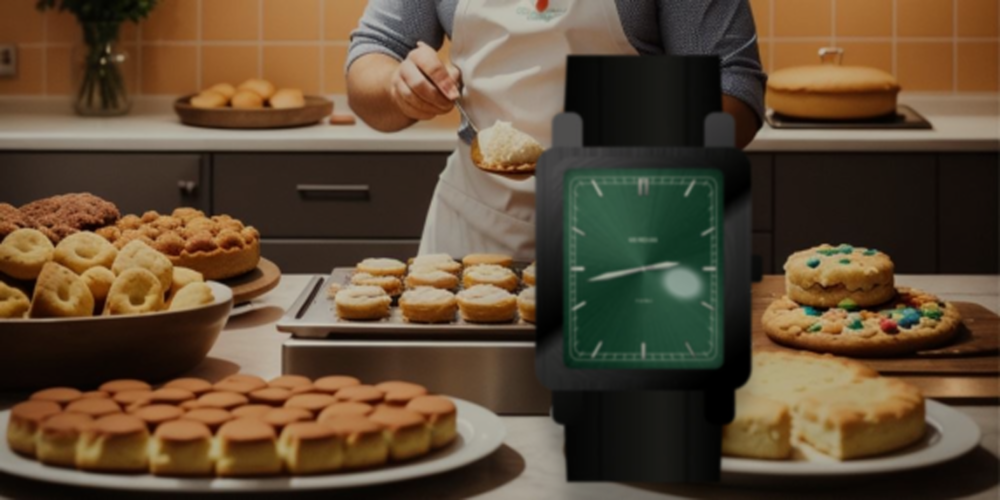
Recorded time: 2:43
